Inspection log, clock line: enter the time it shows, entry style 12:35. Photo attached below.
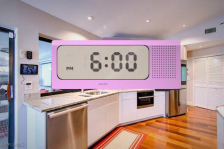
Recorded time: 6:00
